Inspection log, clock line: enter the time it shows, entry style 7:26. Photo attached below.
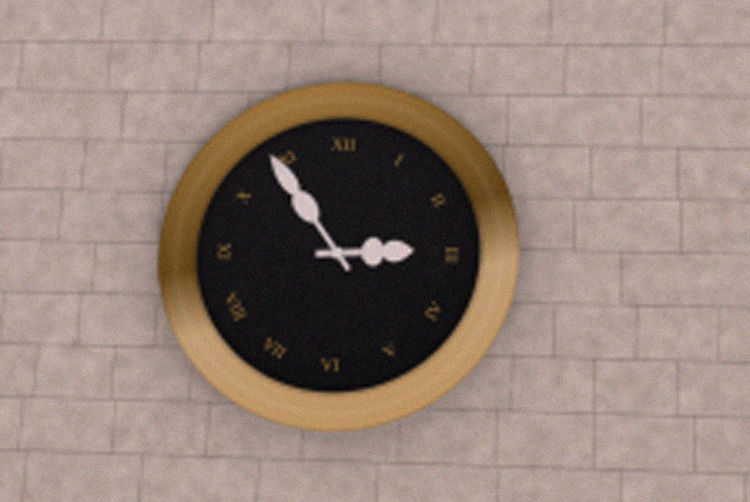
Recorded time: 2:54
